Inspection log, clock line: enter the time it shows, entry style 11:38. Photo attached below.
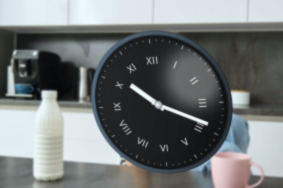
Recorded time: 10:19
